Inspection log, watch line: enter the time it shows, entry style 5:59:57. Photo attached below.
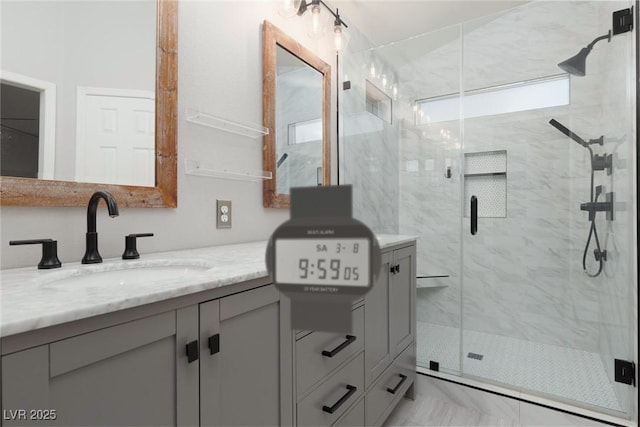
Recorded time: 9:59:05
